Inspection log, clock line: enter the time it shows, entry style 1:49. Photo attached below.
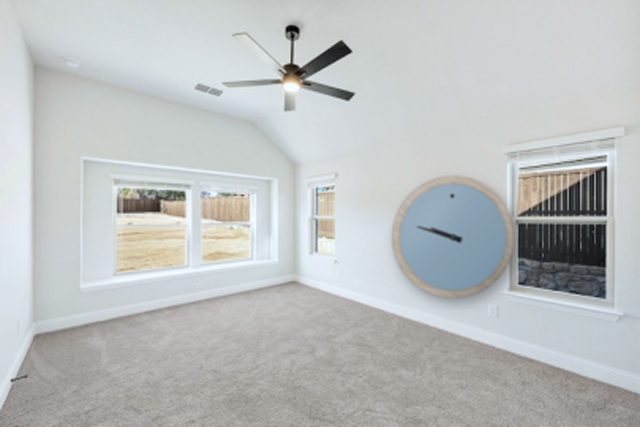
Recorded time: 9:48
